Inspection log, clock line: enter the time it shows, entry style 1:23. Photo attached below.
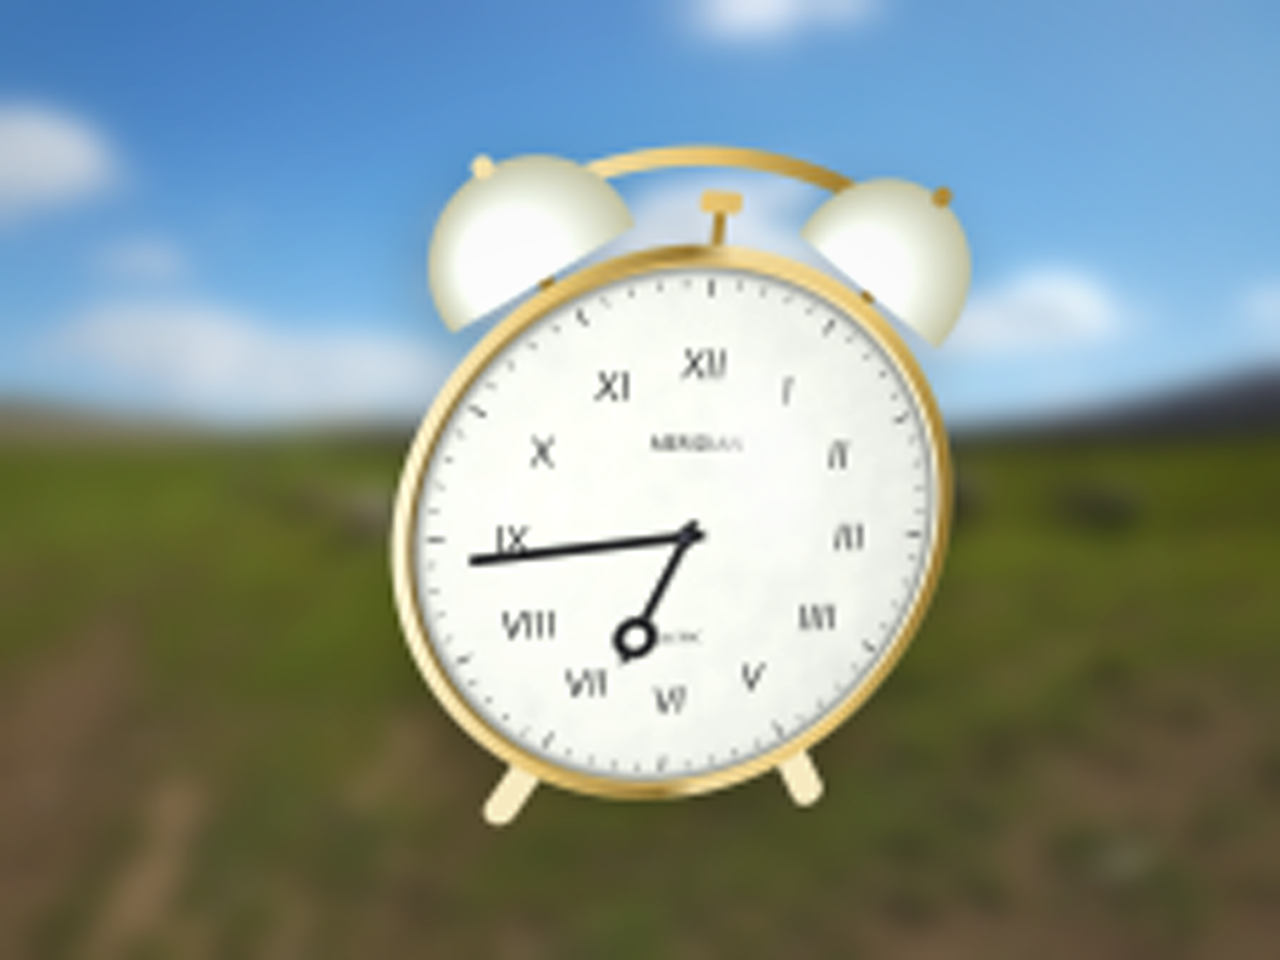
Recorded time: 6:44
